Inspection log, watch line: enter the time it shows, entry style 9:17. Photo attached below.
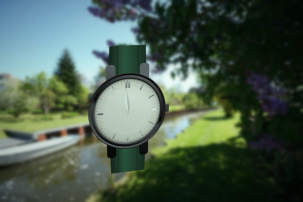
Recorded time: 11:59
